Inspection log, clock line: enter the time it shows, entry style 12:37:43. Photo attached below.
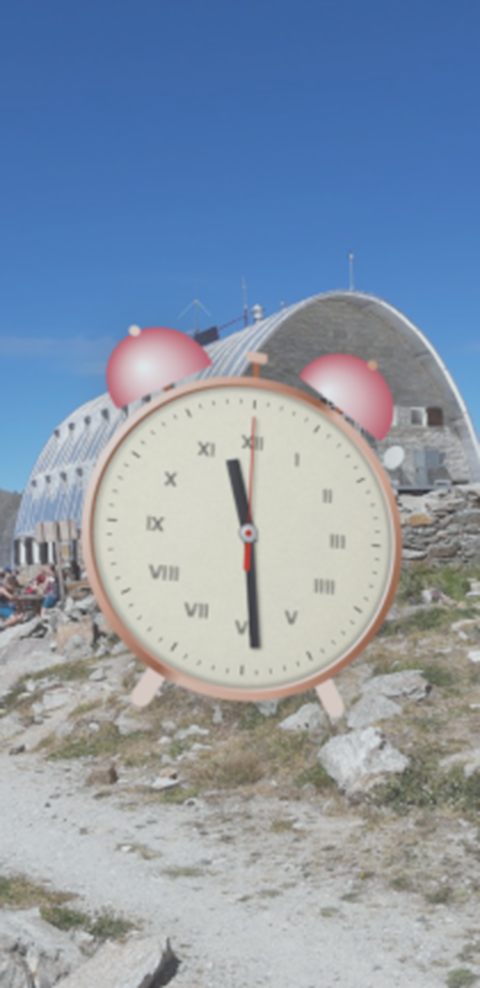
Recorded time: 11:29:00
